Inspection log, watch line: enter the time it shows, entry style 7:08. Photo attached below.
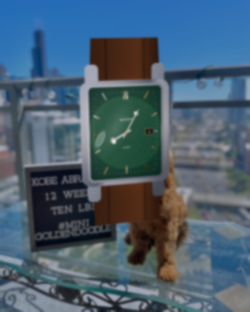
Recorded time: 8:05
